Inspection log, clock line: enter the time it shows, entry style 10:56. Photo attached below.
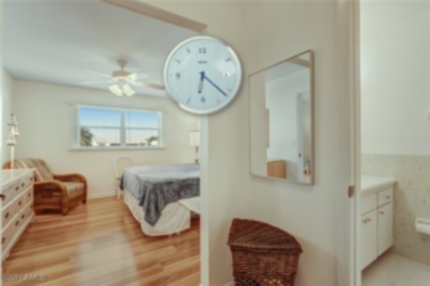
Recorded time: 6:22
